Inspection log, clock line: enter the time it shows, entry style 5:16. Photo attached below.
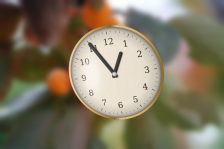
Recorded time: 12:55
